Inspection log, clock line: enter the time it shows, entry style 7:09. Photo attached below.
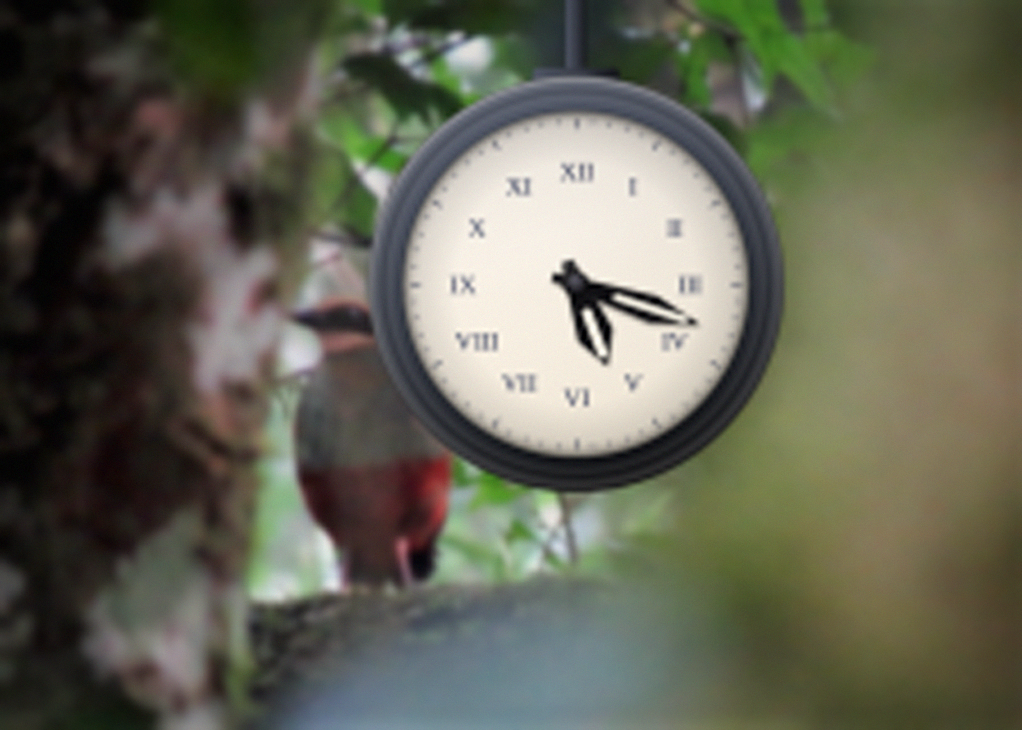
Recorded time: 5:18
